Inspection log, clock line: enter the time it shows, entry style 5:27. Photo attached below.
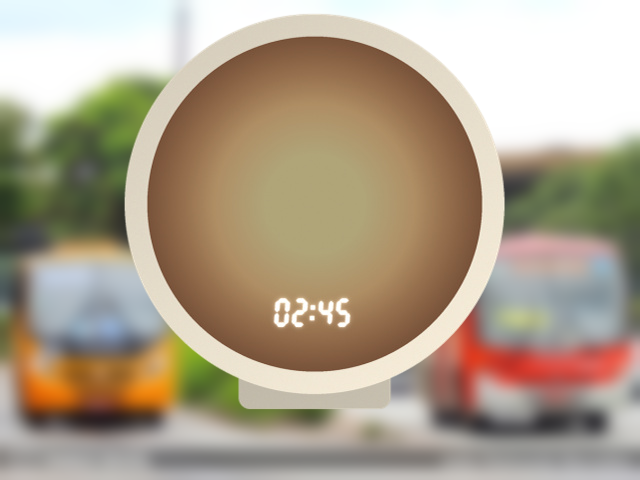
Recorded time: 2:45
